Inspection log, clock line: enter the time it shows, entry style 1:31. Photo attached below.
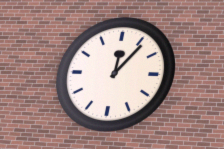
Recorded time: 12:06
